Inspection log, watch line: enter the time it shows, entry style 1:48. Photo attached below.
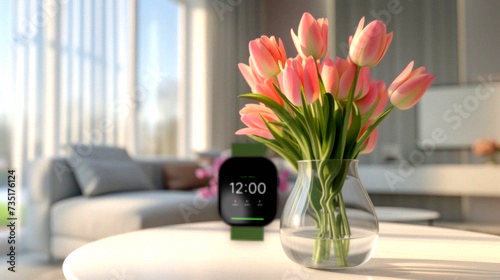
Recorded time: 12:00
